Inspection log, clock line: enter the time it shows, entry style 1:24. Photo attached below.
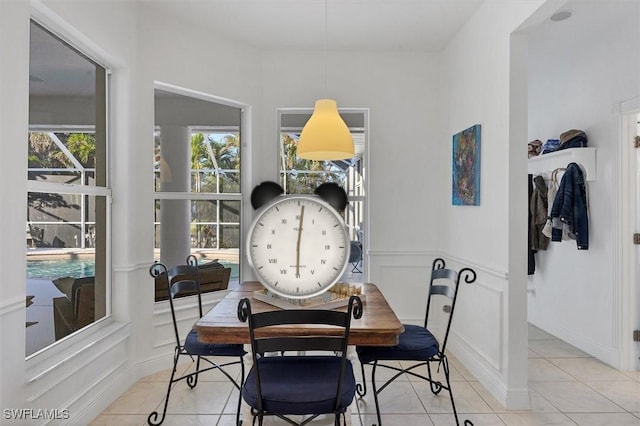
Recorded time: 6:01
